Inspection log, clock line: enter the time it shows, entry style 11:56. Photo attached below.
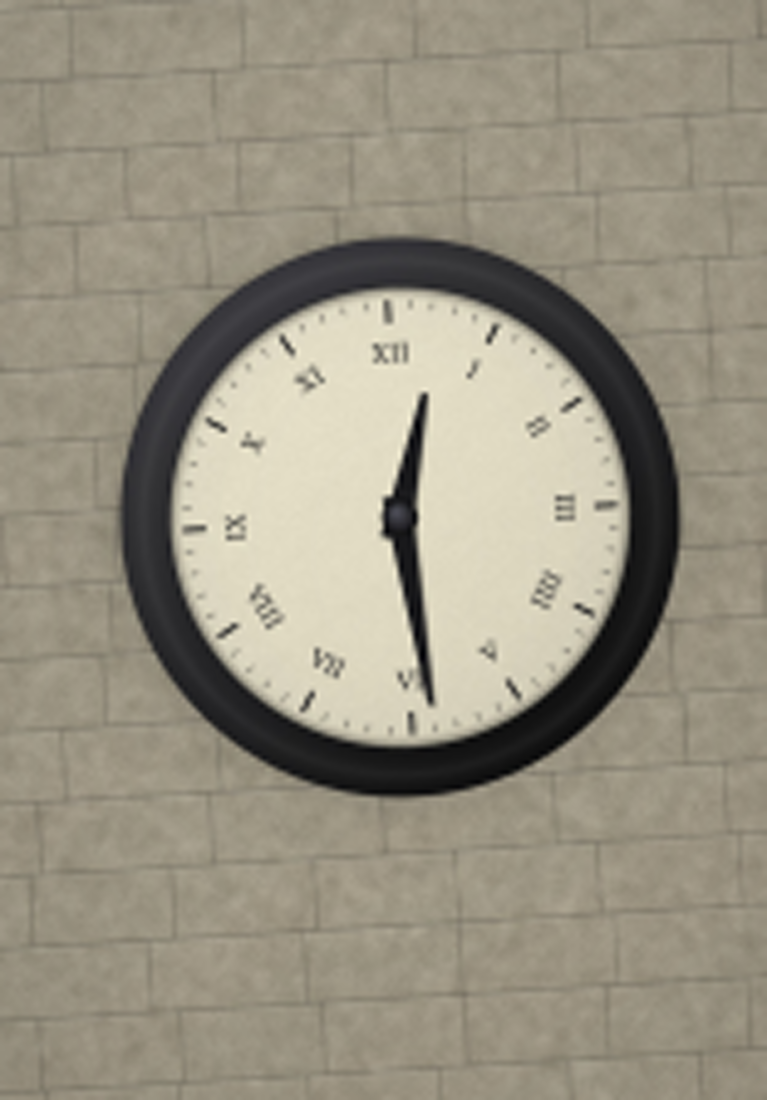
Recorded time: 12:29
